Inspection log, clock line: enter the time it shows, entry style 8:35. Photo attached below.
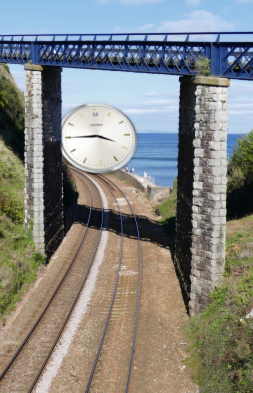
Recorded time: 3:45
